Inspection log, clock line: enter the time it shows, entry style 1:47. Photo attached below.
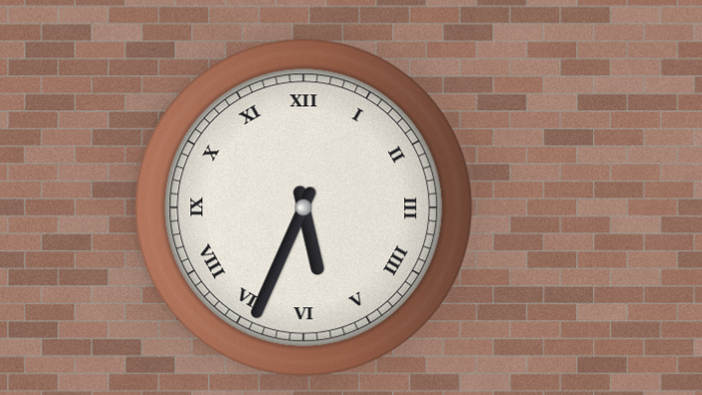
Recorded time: 5:34
